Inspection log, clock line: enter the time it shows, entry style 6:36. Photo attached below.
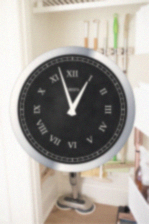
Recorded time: 12:57
